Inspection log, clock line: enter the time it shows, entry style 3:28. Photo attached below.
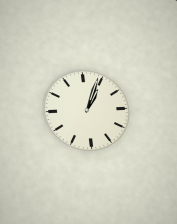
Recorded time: 1:04
